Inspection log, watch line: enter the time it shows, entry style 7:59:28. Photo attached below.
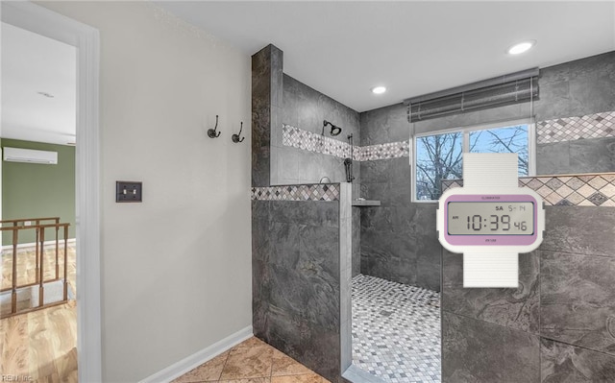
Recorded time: 10:39:46
